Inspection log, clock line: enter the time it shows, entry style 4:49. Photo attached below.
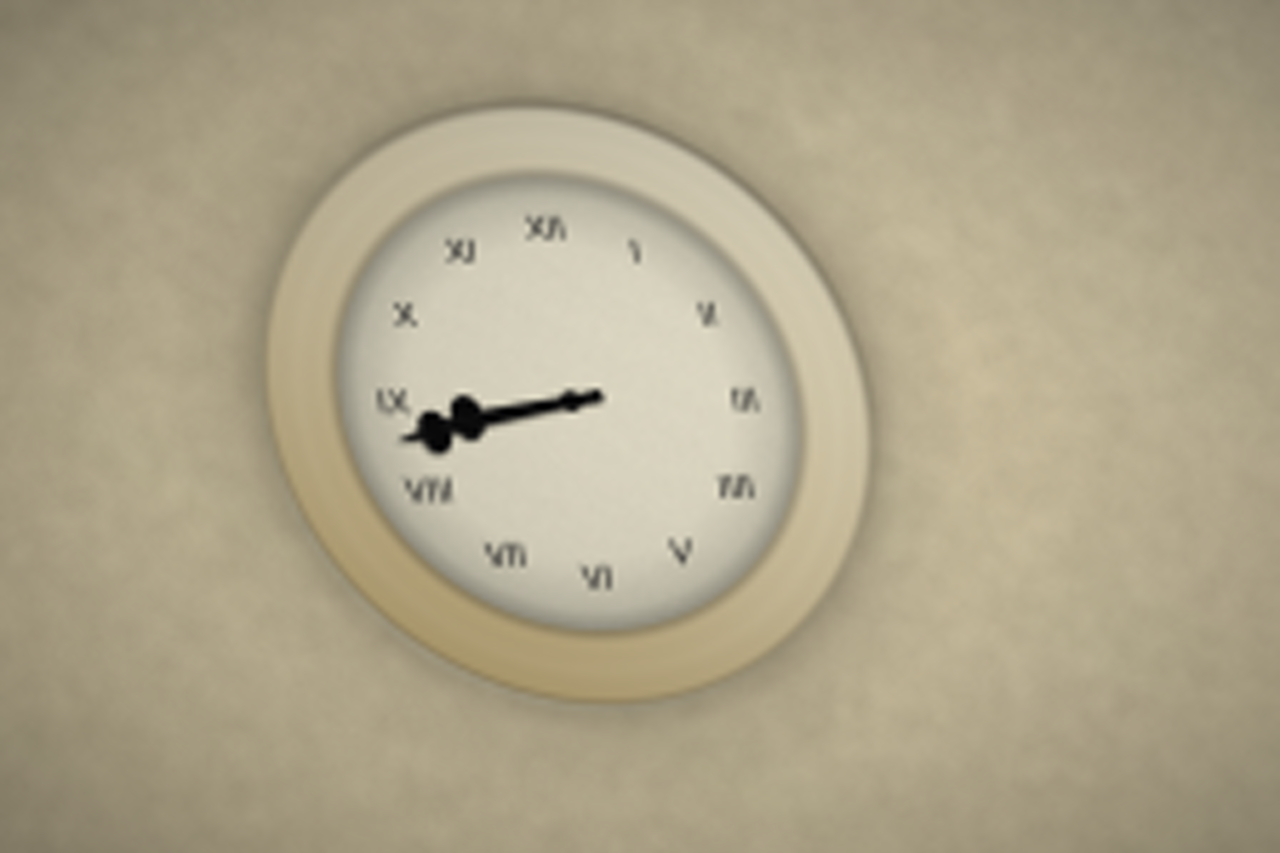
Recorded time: 8:43
